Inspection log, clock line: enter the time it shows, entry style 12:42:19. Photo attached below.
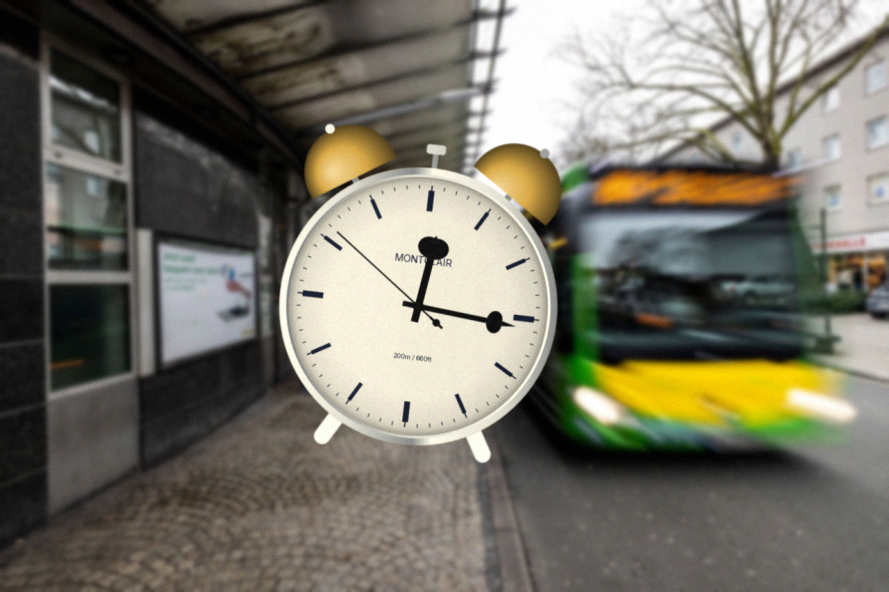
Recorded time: 12:15:51
